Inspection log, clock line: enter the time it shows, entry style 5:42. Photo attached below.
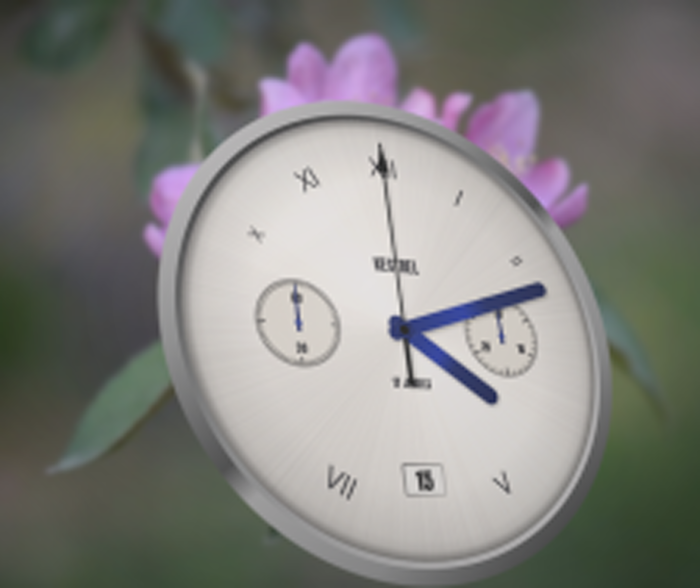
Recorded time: 4:12
